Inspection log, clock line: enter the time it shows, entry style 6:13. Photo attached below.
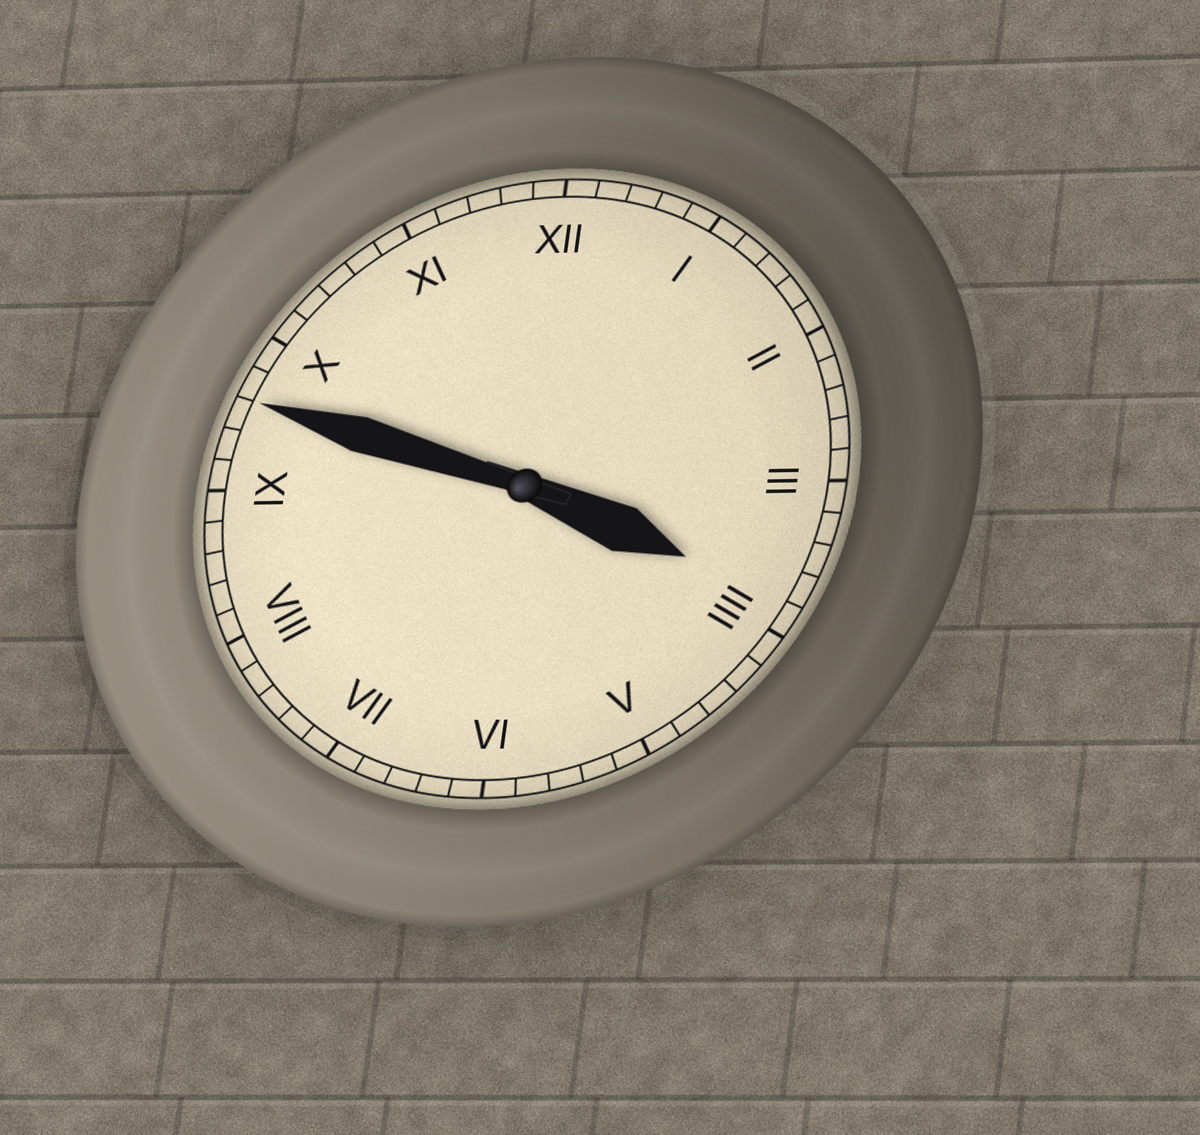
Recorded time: 3:48
